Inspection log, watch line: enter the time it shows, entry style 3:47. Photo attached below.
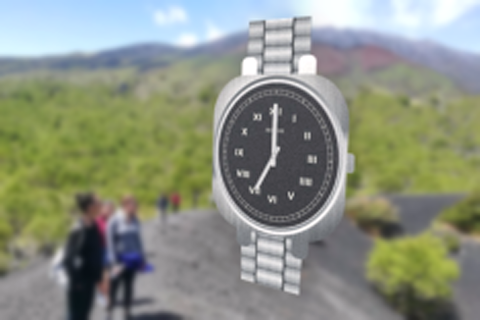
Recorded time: 7:00
